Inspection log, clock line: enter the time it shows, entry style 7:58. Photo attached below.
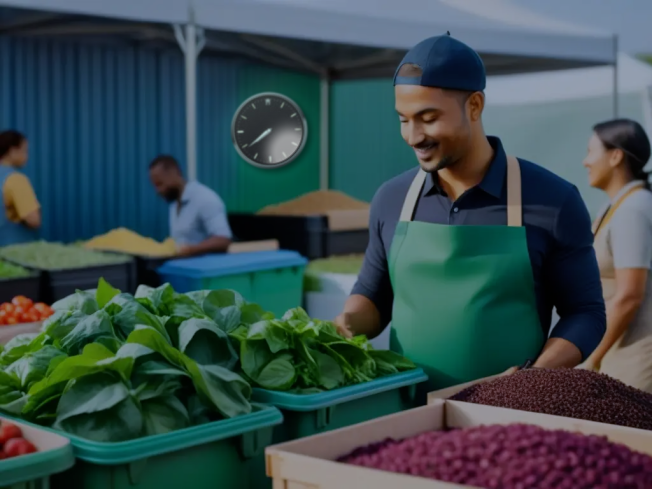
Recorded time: 7:39
